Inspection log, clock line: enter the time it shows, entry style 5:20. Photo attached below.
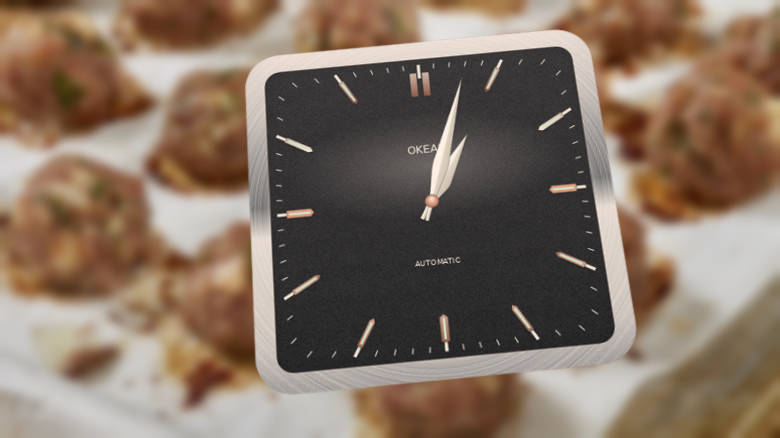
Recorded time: 1:03
